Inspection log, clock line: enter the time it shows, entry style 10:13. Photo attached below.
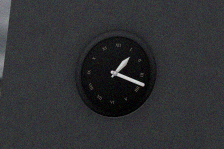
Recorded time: 1:18
